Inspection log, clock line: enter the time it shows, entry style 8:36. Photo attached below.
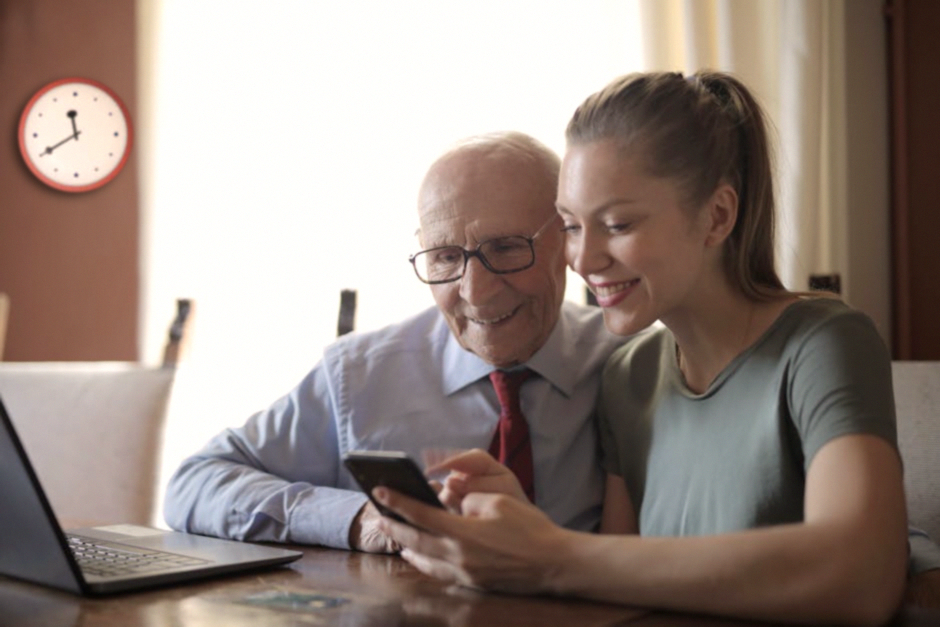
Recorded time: 11:40
